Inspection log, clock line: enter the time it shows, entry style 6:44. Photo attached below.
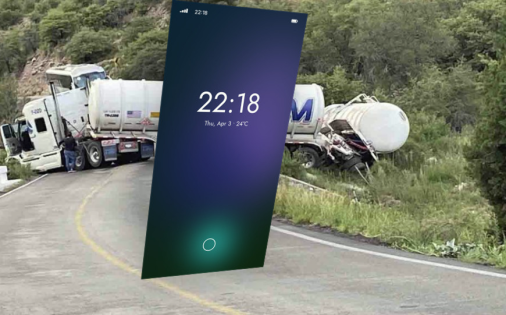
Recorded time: 22:18
